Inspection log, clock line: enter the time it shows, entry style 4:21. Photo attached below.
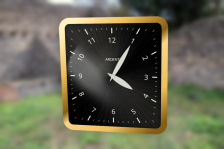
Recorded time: 4:05
